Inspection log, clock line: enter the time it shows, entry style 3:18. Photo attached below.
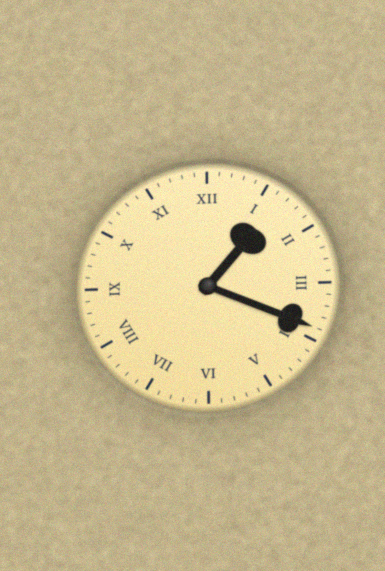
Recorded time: 1:19
